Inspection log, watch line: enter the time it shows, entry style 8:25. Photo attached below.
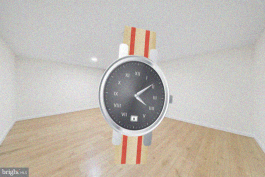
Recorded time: 4:09
